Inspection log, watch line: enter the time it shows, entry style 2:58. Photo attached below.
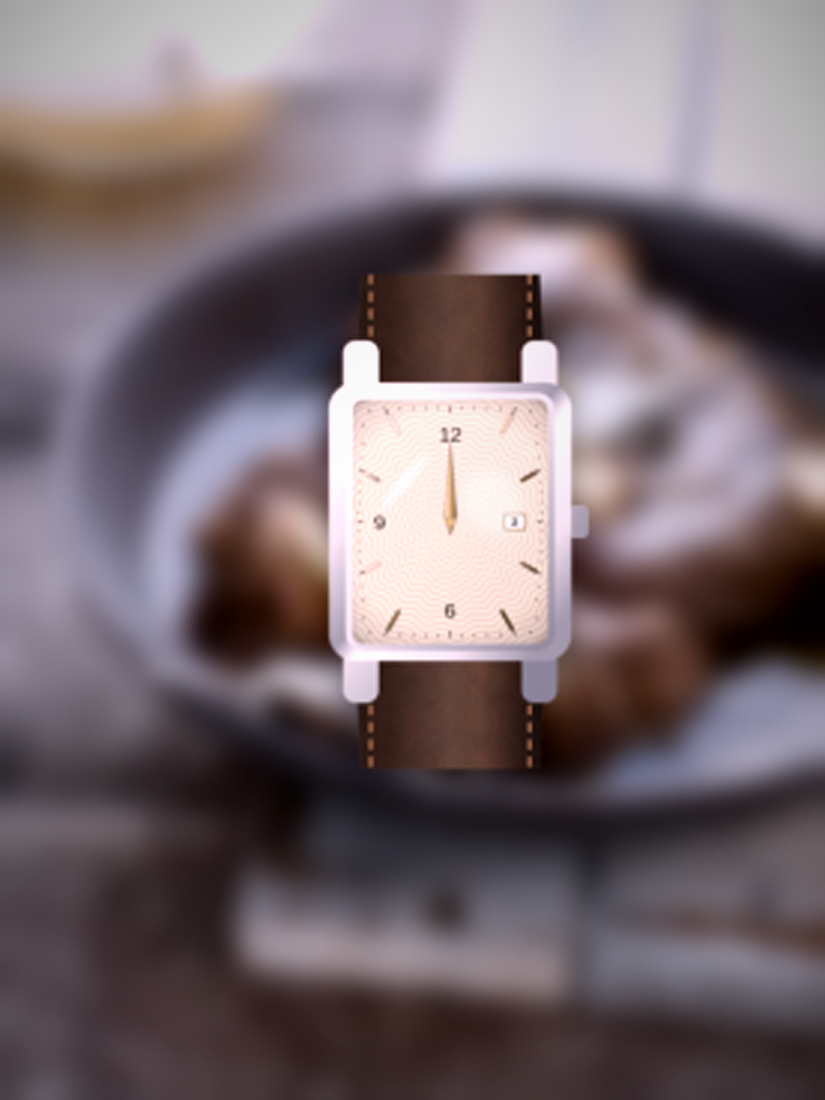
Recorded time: 12:00
